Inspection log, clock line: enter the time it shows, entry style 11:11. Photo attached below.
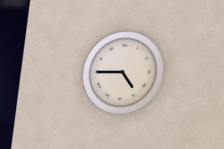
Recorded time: 4:45
